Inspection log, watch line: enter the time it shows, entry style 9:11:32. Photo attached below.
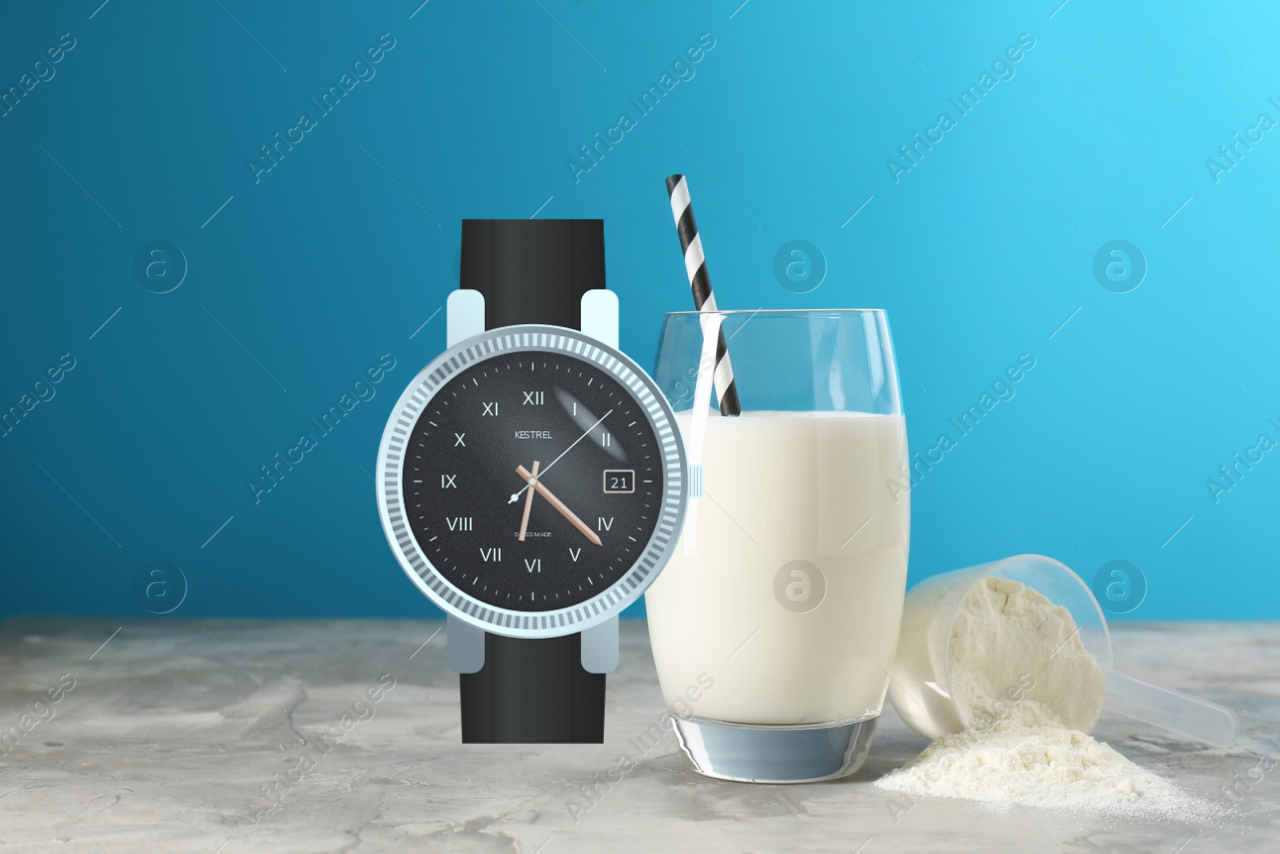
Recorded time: 6:22:08
